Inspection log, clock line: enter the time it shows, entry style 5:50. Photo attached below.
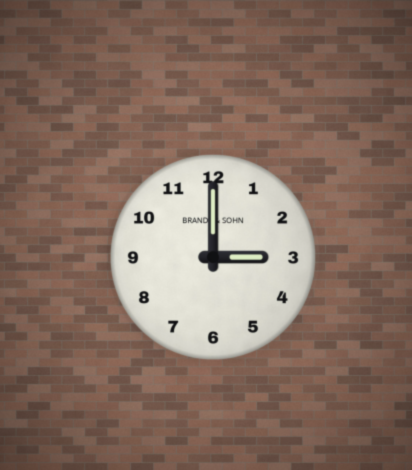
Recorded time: 3:00
